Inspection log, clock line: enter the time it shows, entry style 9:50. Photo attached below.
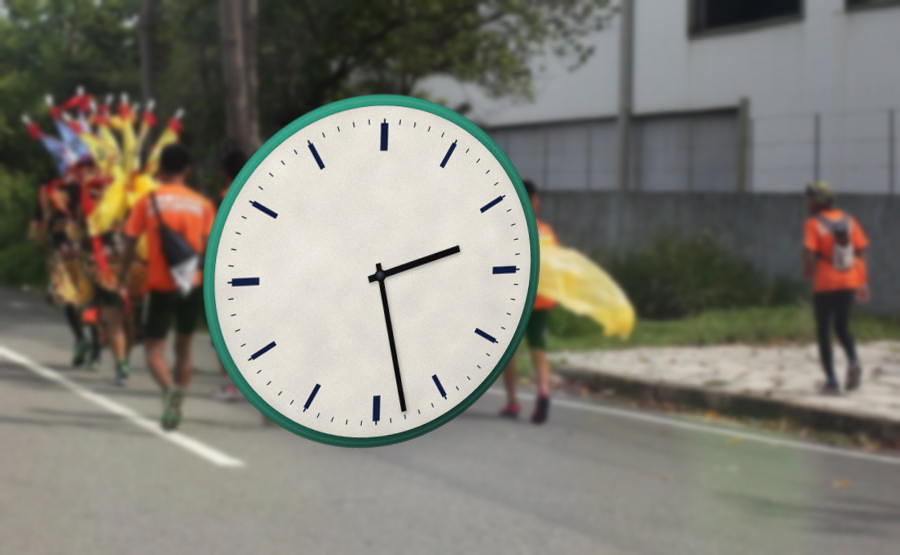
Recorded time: 2:28
